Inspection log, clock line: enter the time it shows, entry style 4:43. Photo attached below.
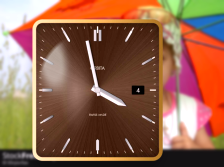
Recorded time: 3:58
